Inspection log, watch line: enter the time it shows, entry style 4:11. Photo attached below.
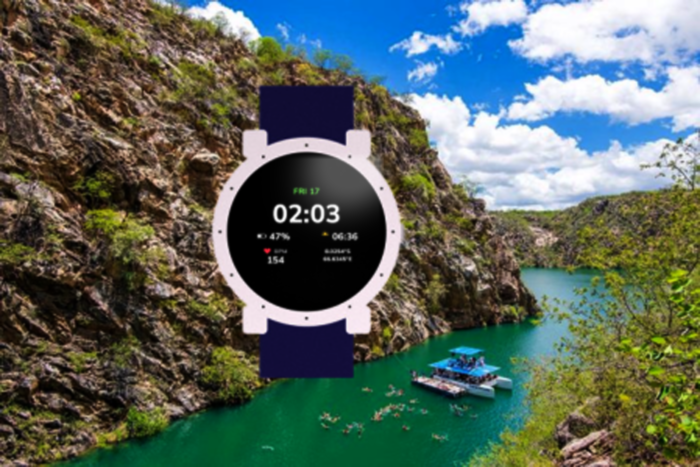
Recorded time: 2:03
